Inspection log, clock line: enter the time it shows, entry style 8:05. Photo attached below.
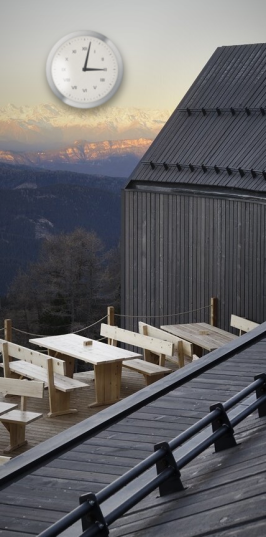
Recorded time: 3:02
